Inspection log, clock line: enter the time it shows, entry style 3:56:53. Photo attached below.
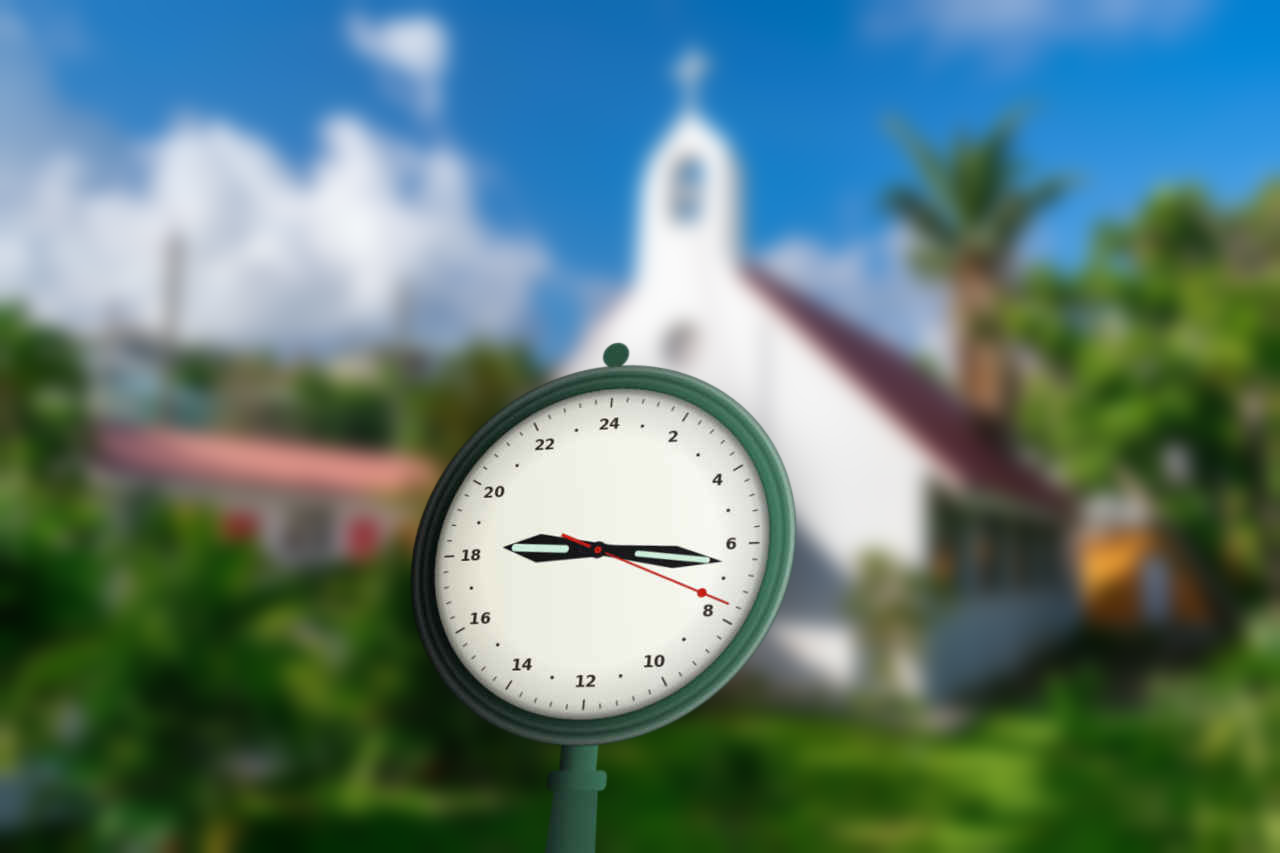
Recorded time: 18:16:19
